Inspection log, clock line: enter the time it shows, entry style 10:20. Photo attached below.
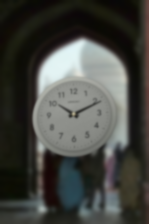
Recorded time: 10:11
